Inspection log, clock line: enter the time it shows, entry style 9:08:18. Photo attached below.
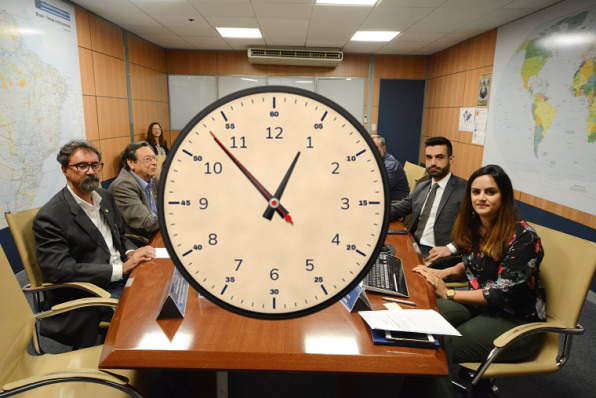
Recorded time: 12:52:53
